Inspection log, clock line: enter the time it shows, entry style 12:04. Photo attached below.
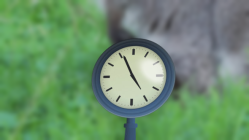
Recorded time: 4:56
